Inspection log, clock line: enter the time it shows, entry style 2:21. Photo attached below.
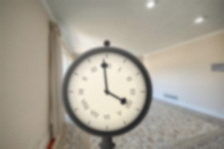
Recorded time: 3:59
